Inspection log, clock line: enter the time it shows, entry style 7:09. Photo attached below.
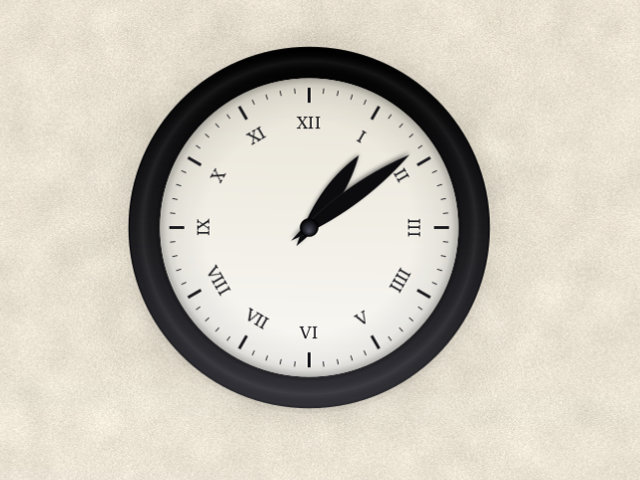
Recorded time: 1:09
